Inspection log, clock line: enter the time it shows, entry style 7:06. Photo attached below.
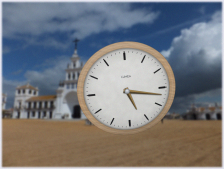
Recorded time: 5:17
